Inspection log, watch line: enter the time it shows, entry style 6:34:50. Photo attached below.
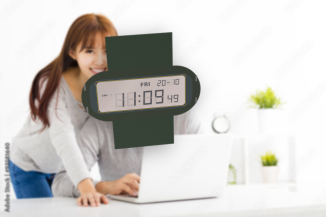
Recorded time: 11:09:49
